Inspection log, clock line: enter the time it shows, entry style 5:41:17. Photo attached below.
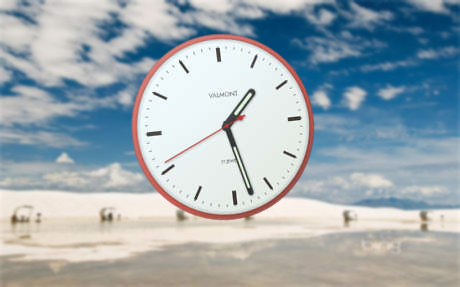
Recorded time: 1:27:41
